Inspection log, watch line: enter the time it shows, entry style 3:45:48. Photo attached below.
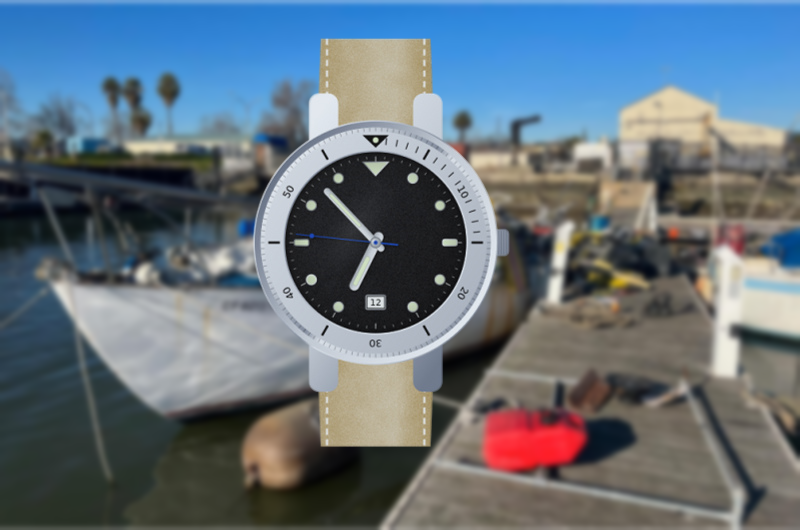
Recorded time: 6:52:46
